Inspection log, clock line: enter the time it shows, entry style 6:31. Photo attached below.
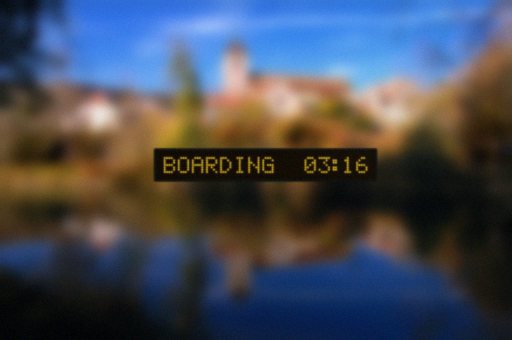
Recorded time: 3:16
